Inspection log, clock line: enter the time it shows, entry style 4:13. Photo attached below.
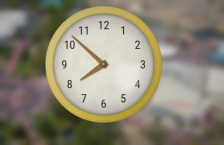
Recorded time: 7:52
